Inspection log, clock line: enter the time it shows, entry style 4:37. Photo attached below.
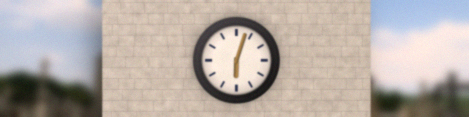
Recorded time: 6:03
